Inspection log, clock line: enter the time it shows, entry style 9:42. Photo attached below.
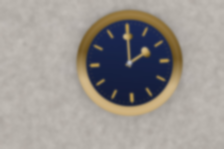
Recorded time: 2:00
